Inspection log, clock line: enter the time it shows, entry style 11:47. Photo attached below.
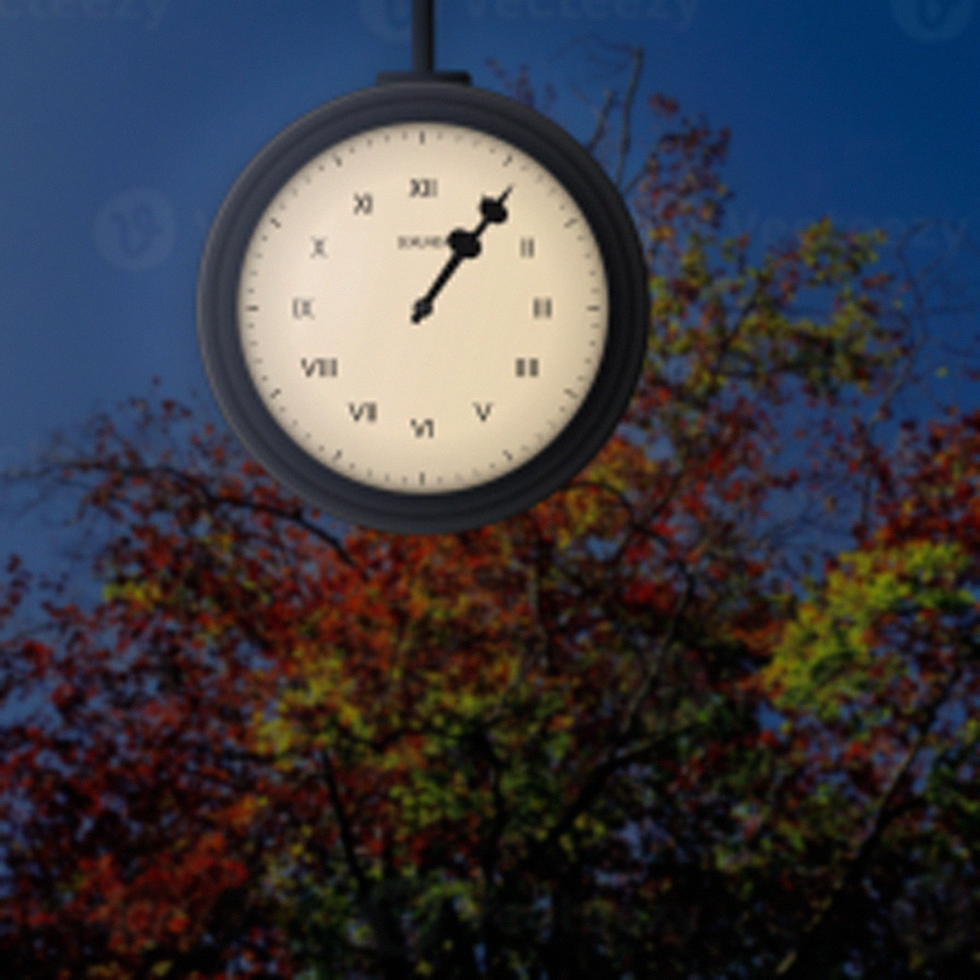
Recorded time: 1:06
